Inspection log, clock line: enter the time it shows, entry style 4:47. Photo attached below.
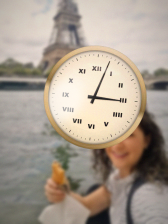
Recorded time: 3:03
